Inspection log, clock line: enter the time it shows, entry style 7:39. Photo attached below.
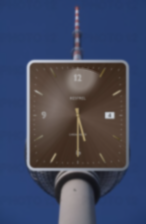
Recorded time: 5:30
